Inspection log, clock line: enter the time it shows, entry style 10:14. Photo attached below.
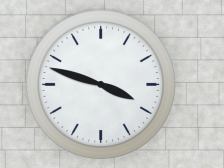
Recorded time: 3:48
